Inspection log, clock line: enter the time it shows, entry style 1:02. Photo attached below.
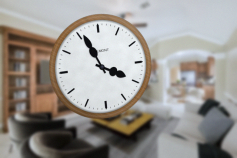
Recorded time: 3:56
